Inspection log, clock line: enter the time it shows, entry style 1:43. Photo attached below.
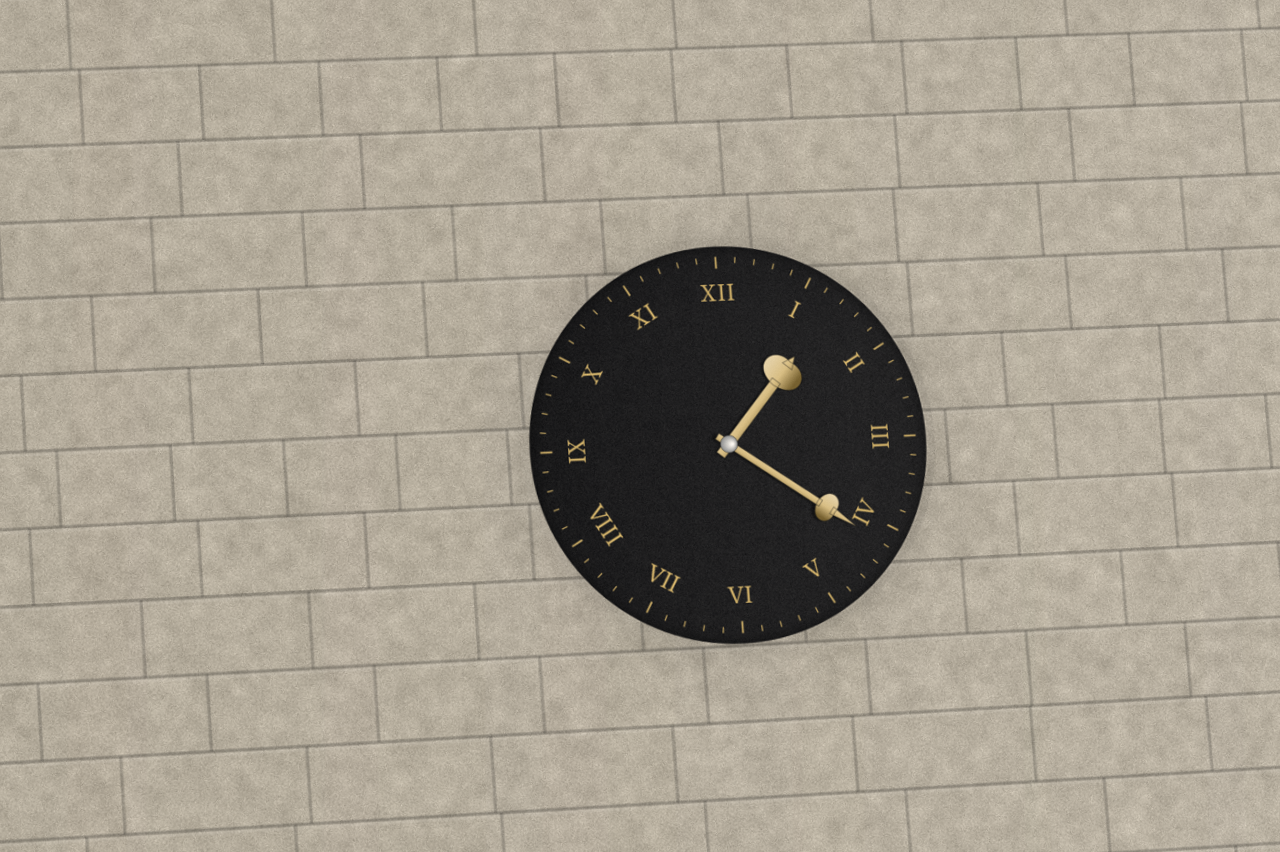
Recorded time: 1:21
